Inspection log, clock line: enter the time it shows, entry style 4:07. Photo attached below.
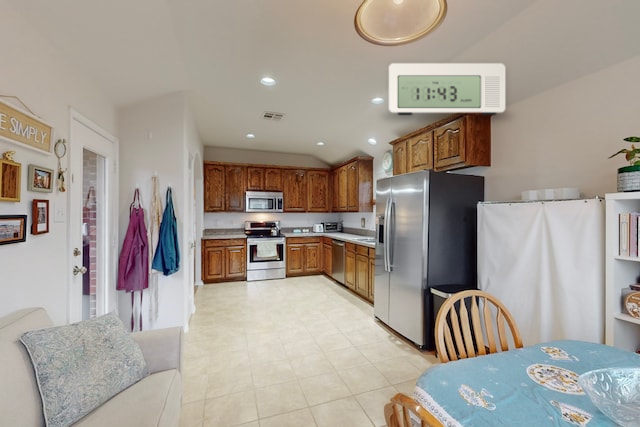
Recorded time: 11:43
